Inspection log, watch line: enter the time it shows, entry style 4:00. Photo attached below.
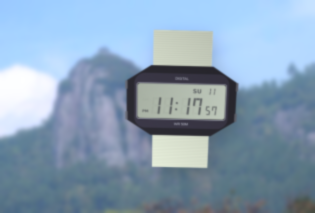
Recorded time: 11:17
